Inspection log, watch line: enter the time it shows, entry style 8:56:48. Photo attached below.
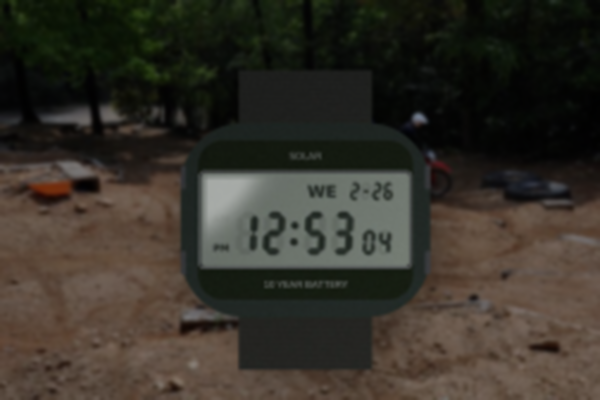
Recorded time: 12:53:04
